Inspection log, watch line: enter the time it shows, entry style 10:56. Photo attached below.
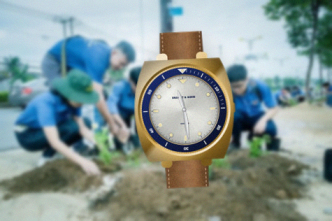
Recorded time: 11:29
